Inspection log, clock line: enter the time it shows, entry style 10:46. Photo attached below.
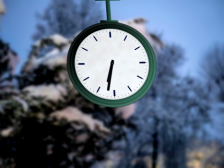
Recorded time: 6:32
